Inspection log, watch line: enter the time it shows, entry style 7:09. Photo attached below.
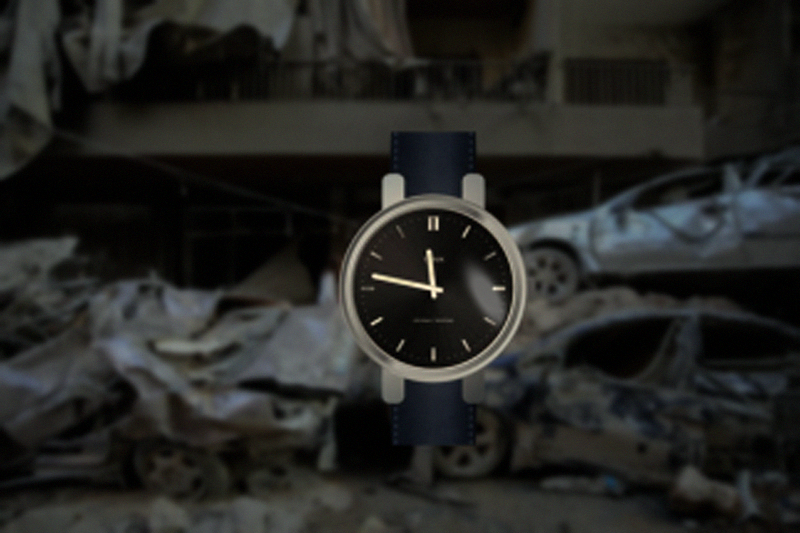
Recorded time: 11:47
